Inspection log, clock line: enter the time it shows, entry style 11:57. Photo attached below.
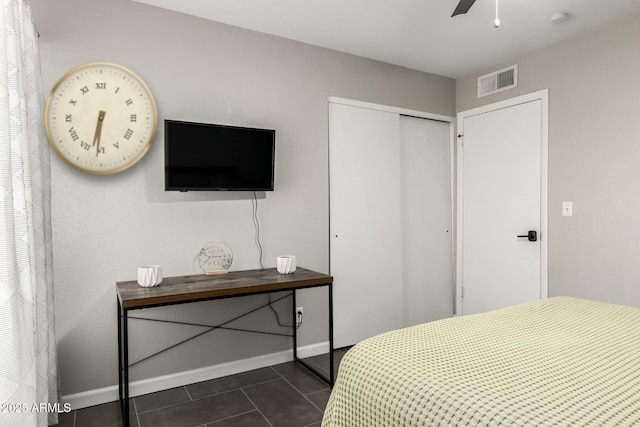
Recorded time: 6:31
